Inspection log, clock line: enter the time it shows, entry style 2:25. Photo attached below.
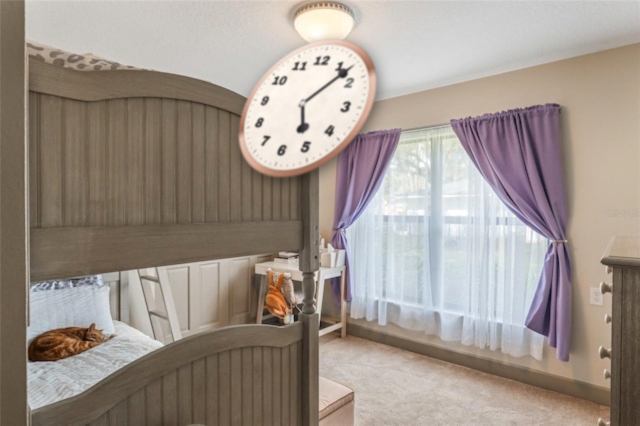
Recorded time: 5:07
